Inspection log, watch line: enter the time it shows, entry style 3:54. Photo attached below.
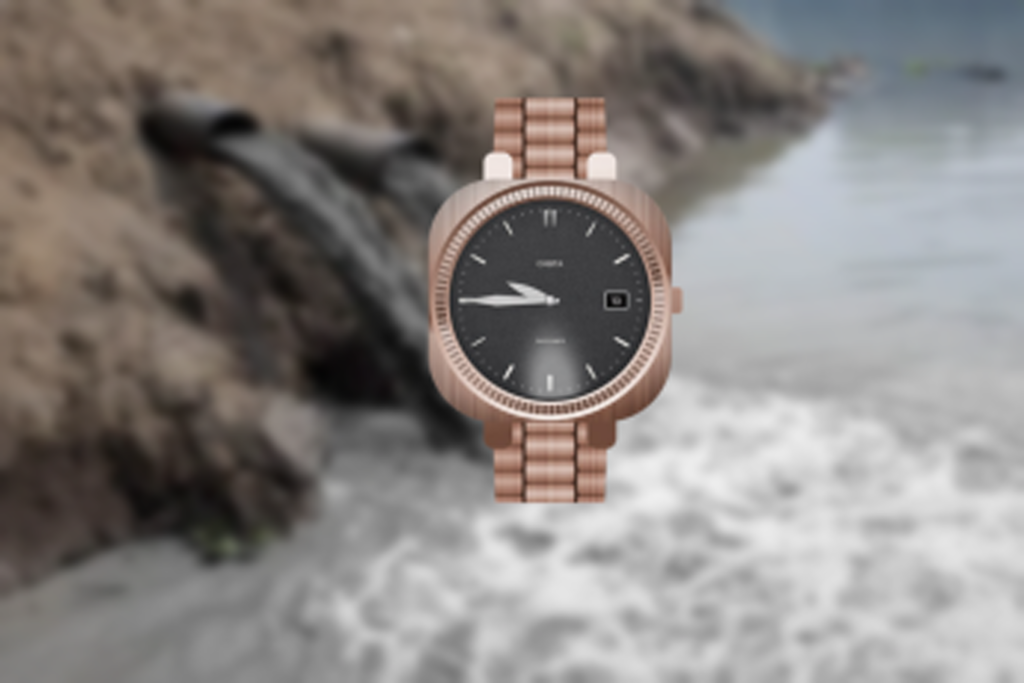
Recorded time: 9:45
